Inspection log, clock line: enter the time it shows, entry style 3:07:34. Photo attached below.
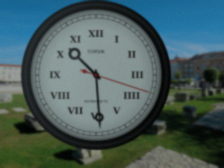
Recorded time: 10:29:18
